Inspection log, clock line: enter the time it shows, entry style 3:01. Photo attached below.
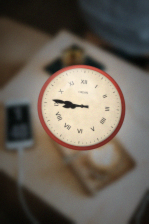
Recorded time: 8:46
